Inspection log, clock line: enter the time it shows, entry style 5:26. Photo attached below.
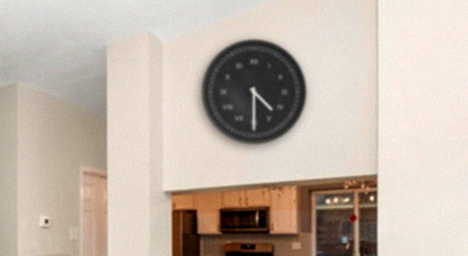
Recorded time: 4:30
